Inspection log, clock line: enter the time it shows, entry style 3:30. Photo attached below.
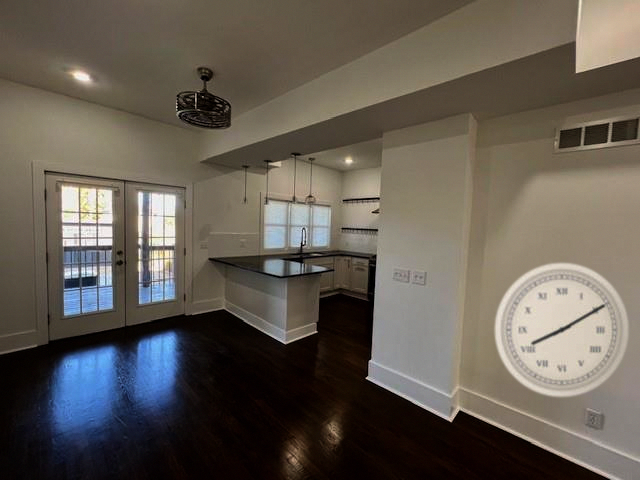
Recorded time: 8:10
